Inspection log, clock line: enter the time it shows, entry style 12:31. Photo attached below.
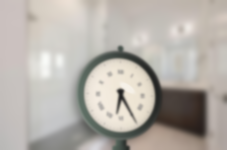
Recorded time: 6:25
